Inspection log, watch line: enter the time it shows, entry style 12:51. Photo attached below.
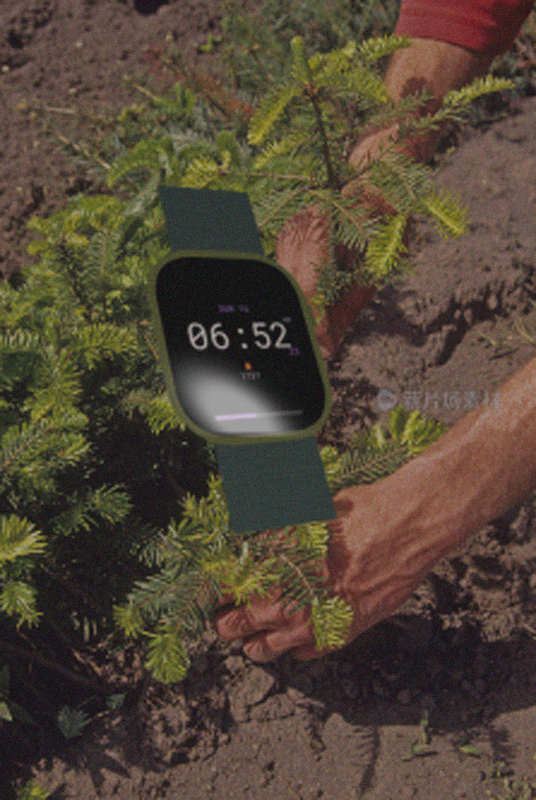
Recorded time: 6:52
